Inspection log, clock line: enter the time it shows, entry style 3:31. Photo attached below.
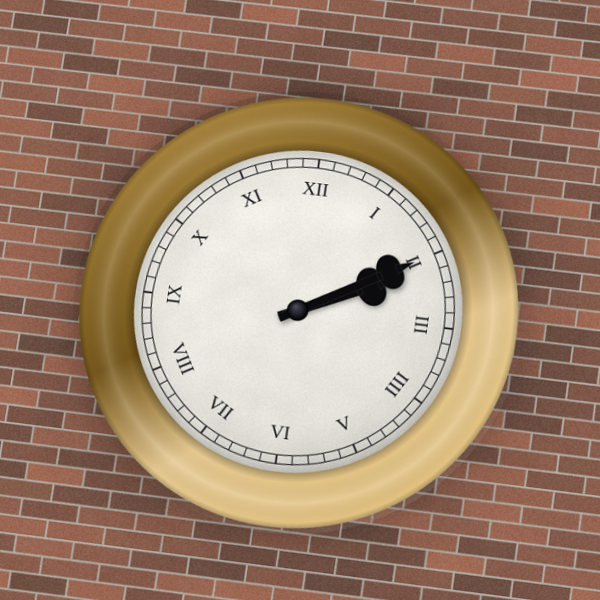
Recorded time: 2:10
